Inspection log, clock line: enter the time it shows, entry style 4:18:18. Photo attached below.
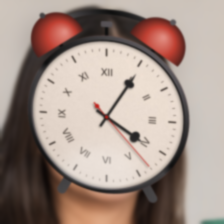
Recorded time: 4:05:23
